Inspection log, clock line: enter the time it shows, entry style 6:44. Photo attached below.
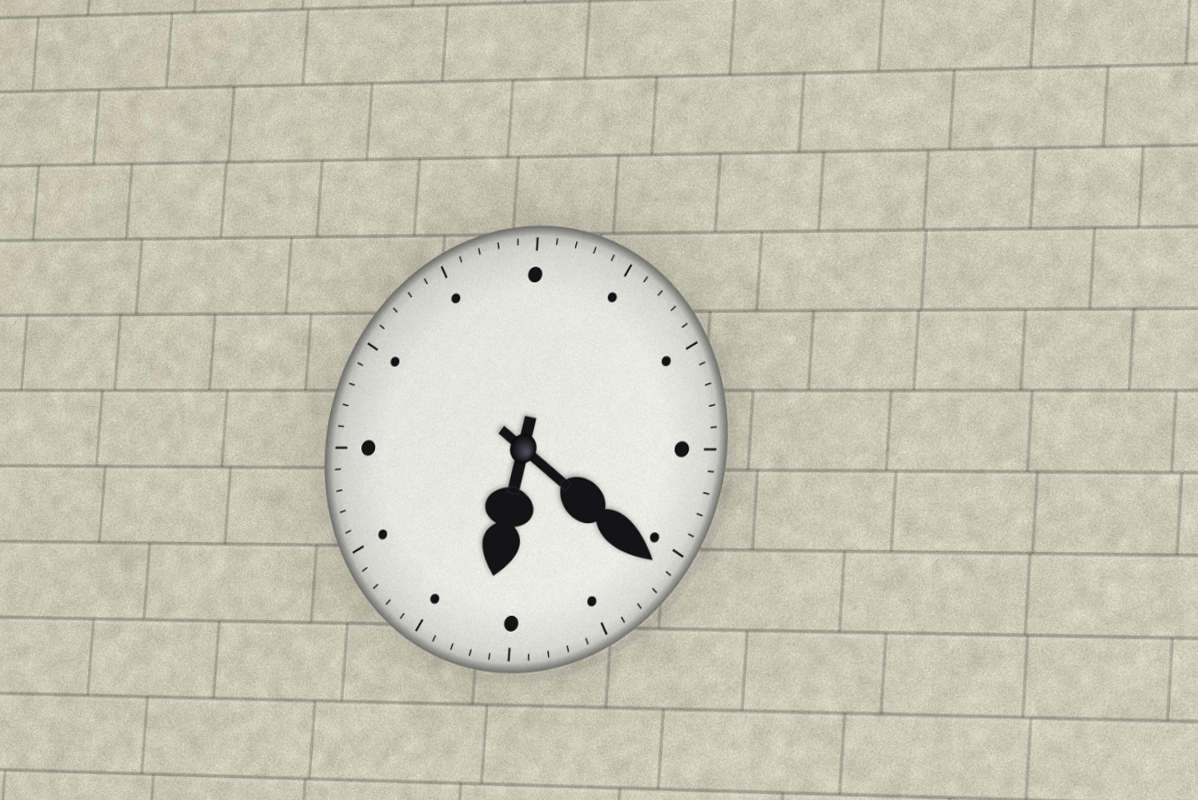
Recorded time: 6:21
